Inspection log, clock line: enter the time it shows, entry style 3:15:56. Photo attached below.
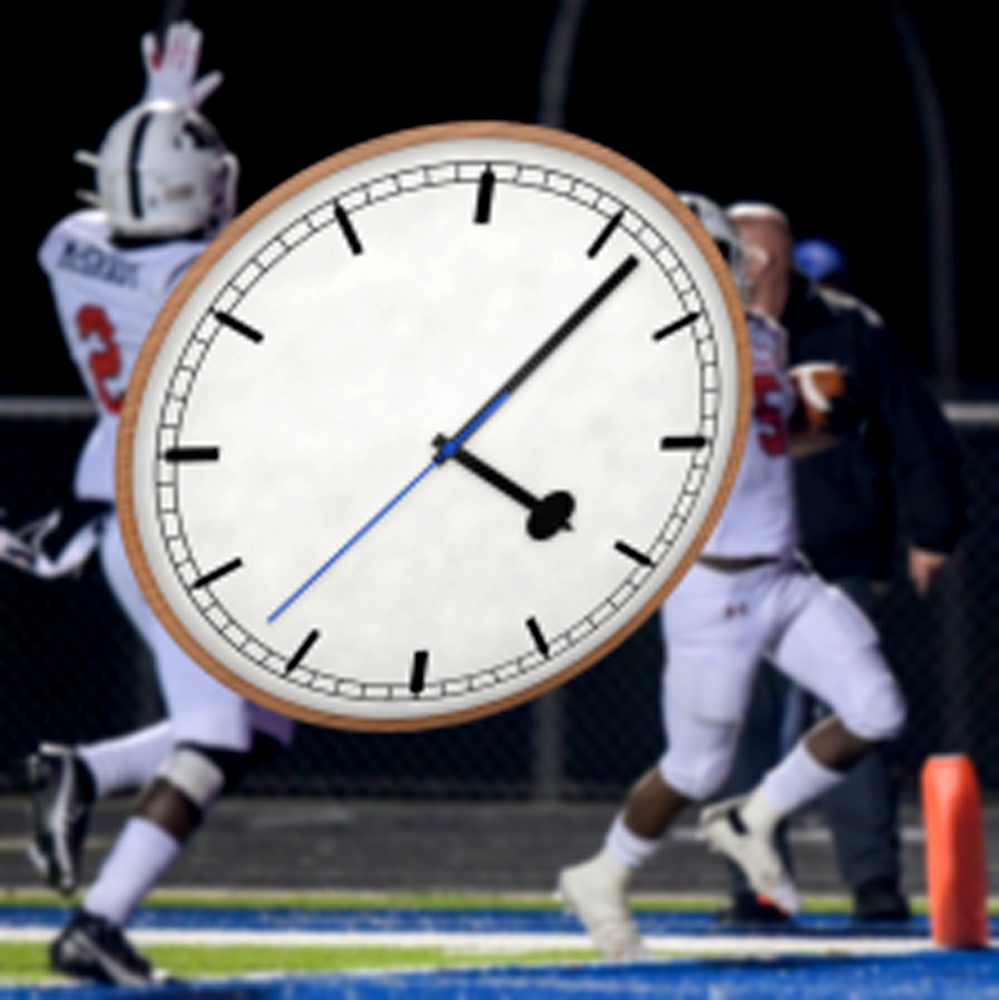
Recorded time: 4:06:37
